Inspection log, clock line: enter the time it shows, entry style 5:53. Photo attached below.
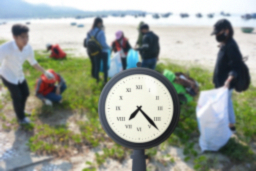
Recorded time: 7:23
